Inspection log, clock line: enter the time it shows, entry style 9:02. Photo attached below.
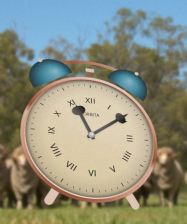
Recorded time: 11:09
